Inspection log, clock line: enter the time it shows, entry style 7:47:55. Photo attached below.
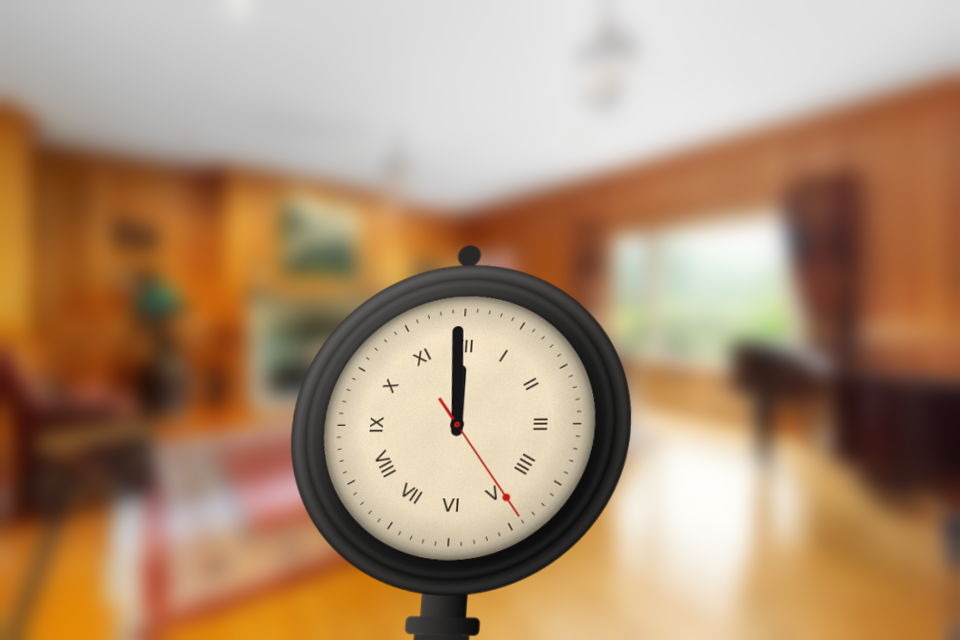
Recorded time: 11:59:24
